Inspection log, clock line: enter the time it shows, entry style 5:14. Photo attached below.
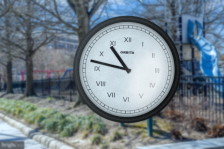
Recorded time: 10:47
